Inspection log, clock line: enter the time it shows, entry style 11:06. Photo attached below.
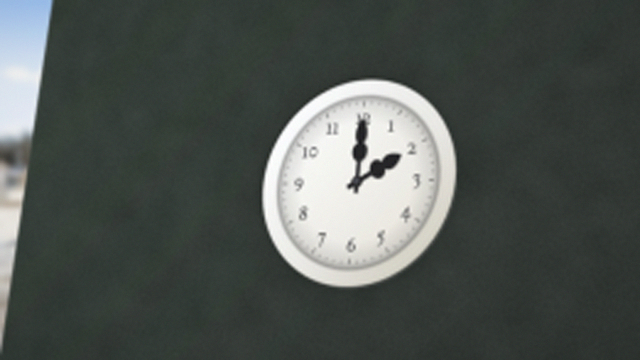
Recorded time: 2:00
